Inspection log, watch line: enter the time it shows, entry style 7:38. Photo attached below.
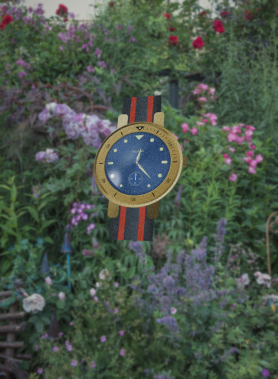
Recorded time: 12:23
